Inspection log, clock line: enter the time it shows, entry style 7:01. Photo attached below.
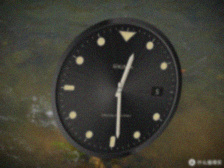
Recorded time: 12:29
